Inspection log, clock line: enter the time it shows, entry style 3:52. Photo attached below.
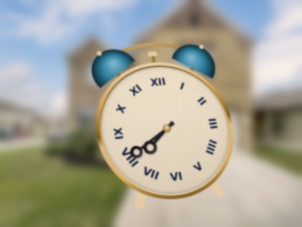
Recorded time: 7:40
